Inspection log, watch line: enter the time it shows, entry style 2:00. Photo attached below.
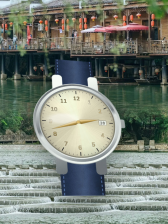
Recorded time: 2:42
